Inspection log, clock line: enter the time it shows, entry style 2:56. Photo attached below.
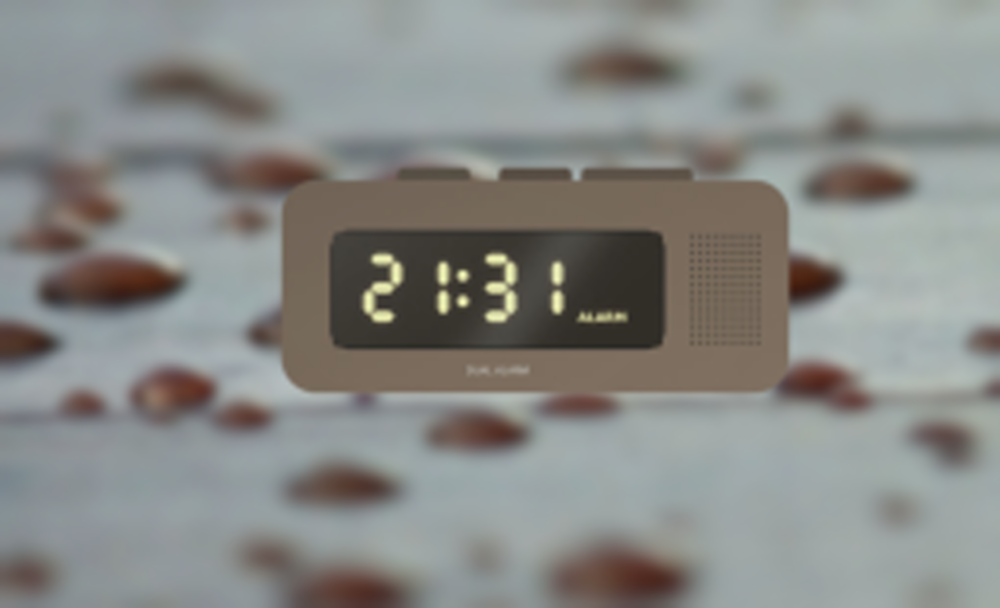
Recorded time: 21:31
